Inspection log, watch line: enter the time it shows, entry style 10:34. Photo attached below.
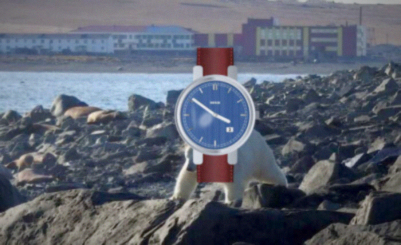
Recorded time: 3:51
